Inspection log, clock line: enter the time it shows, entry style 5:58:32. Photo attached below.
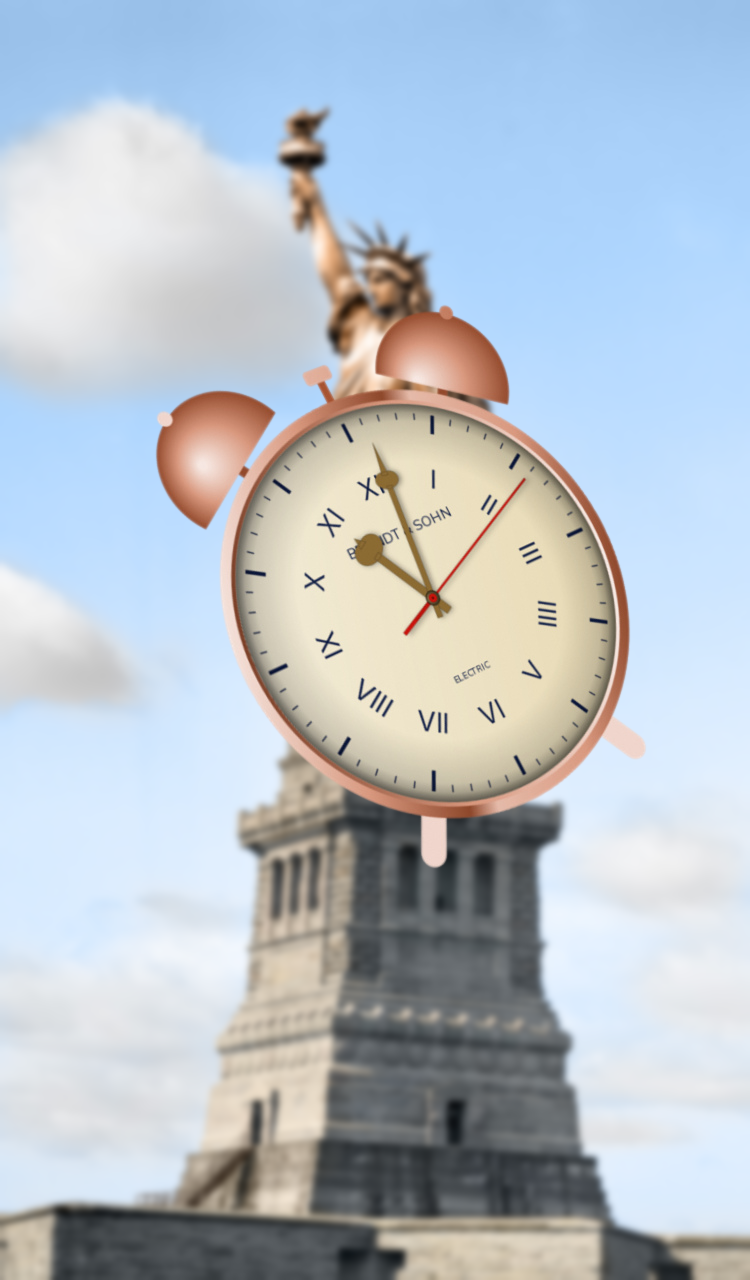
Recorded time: 11:01:11
